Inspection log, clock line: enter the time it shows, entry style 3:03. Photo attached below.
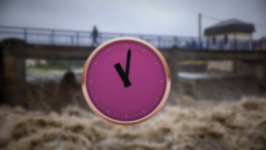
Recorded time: 11:01
